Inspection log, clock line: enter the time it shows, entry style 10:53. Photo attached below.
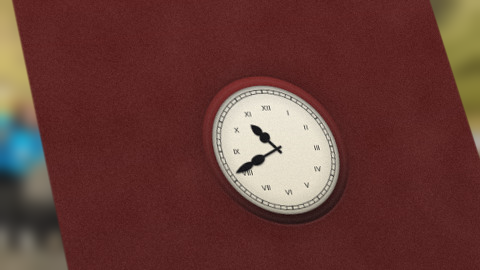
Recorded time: 10:41
